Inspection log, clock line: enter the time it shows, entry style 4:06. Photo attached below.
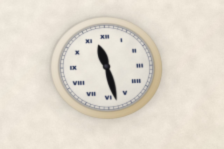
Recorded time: 11:28
